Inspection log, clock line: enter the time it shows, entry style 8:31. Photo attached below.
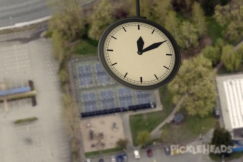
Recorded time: 12:10
